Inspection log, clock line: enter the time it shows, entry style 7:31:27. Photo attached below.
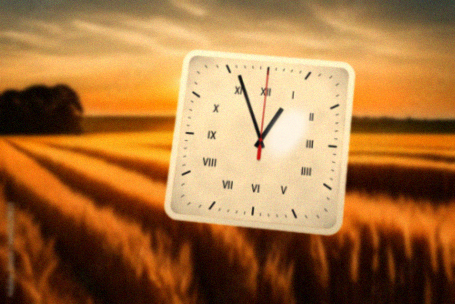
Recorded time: 12:56:00
